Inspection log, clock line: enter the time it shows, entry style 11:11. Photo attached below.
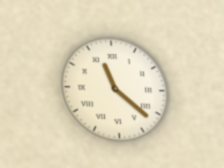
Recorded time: 11:22
